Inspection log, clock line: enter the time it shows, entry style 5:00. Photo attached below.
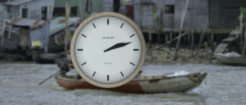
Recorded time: 2:12
